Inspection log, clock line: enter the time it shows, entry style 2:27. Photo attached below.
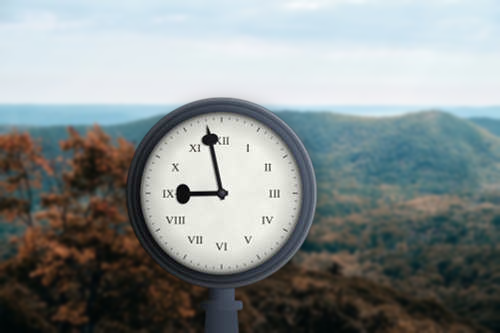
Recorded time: 8:58
